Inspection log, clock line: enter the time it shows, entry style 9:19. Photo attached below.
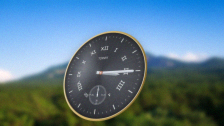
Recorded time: 3:15
